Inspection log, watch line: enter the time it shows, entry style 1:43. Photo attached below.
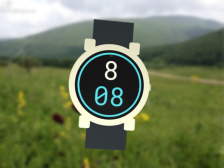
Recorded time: 8:08
